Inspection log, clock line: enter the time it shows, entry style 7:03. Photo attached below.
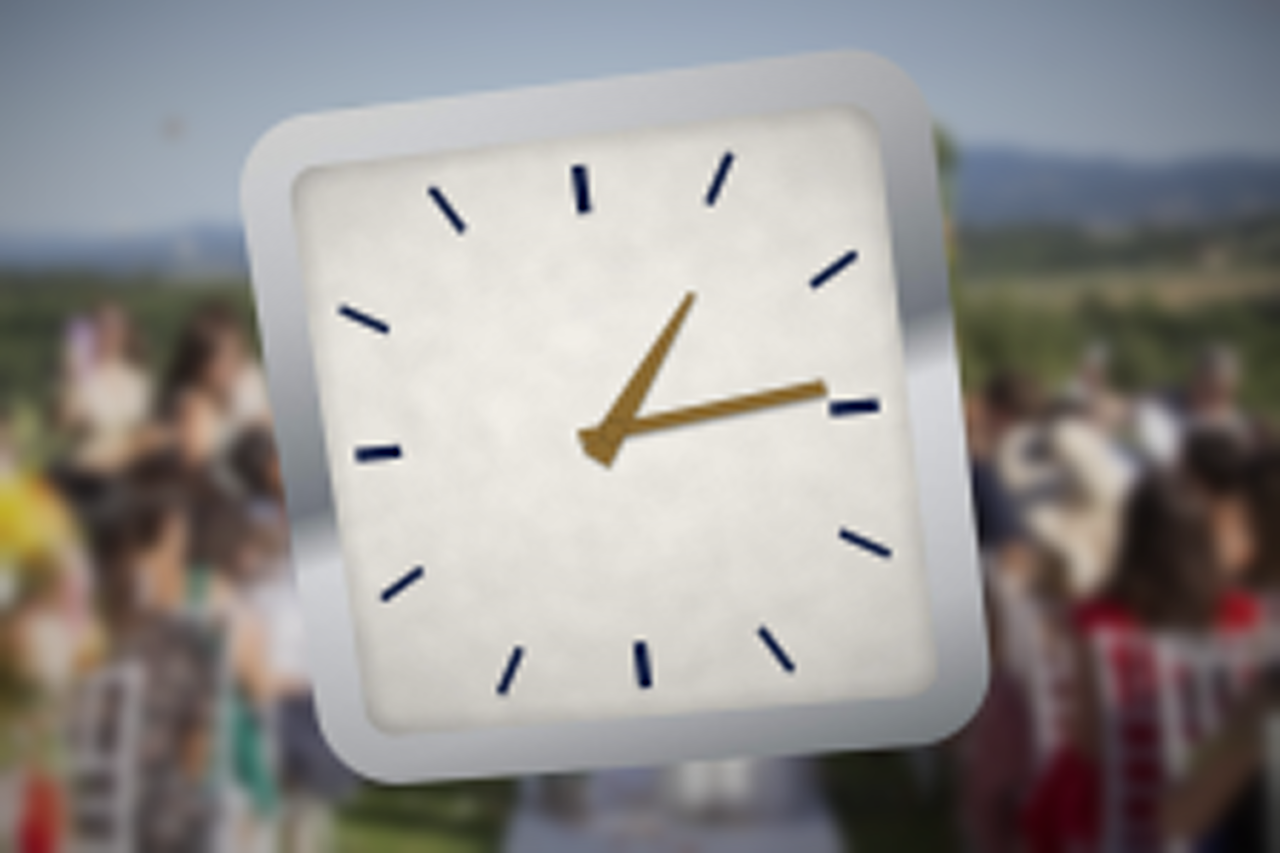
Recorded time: 1:14
